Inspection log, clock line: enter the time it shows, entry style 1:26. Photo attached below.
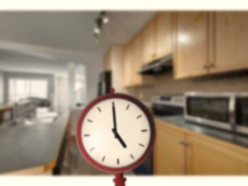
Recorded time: 5:00
